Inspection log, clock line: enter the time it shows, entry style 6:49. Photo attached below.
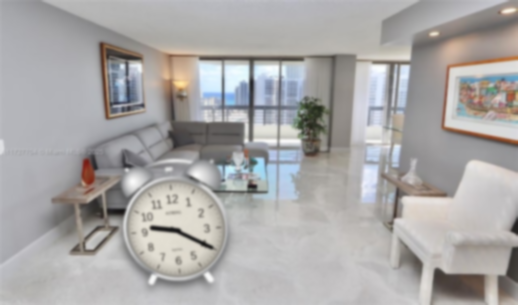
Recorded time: 9:20
